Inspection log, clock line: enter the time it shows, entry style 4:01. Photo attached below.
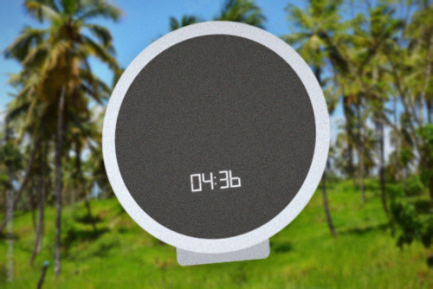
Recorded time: 4:36
